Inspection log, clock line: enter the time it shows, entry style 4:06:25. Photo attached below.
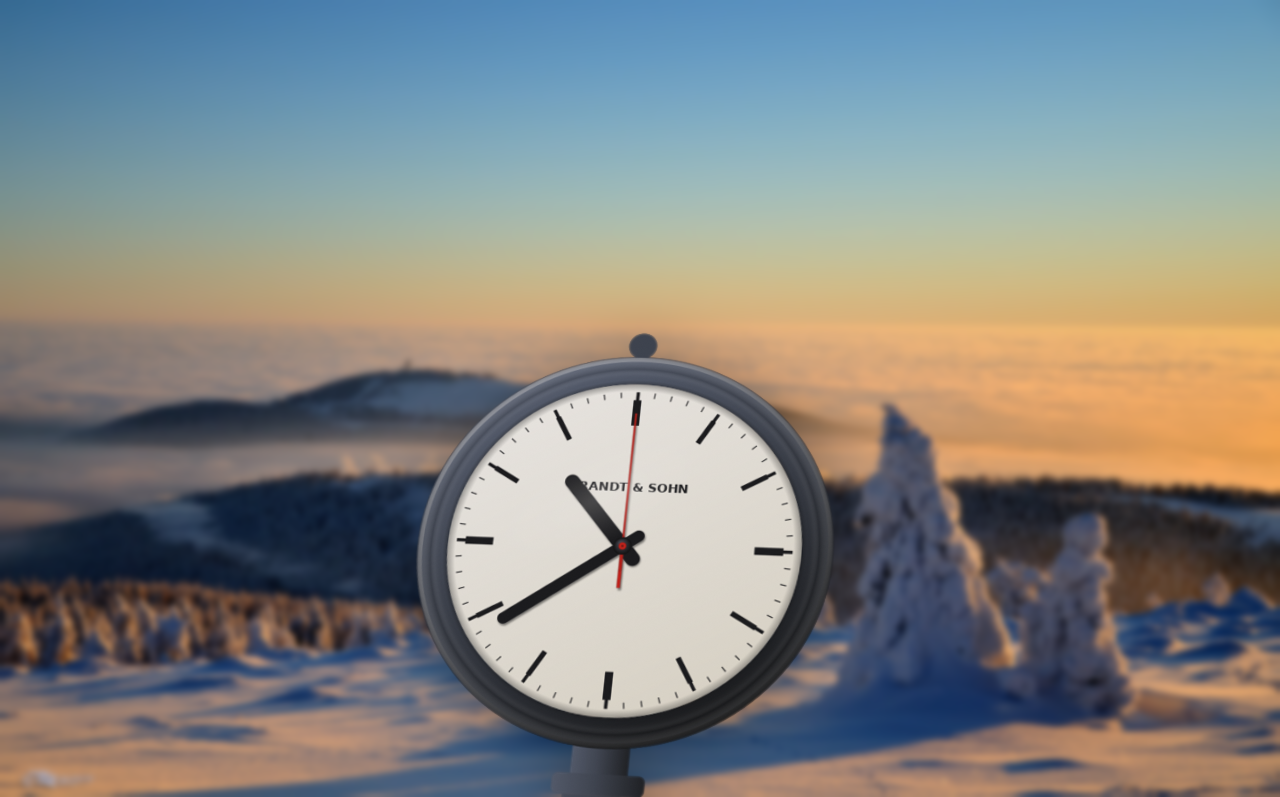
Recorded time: 10:39:00
